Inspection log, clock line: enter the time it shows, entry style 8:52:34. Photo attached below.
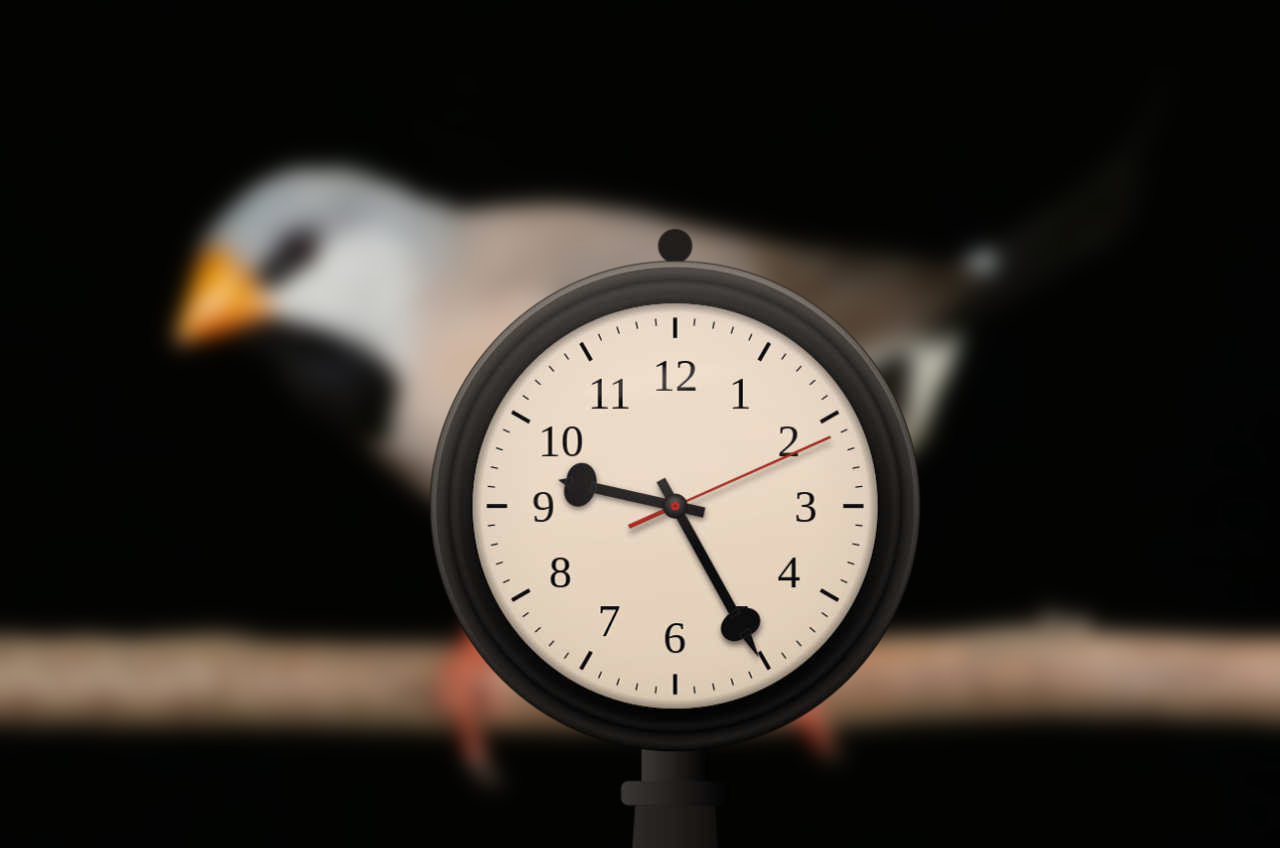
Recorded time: 9:25:11
